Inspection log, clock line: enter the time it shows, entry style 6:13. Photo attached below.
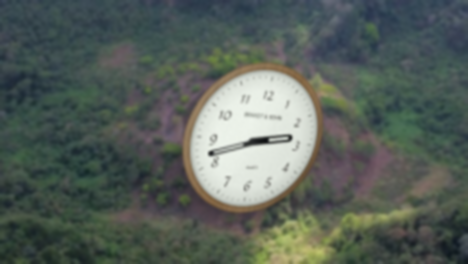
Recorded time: 2:42
